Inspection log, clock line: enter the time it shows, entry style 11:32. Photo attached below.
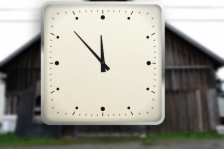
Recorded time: 11:53
